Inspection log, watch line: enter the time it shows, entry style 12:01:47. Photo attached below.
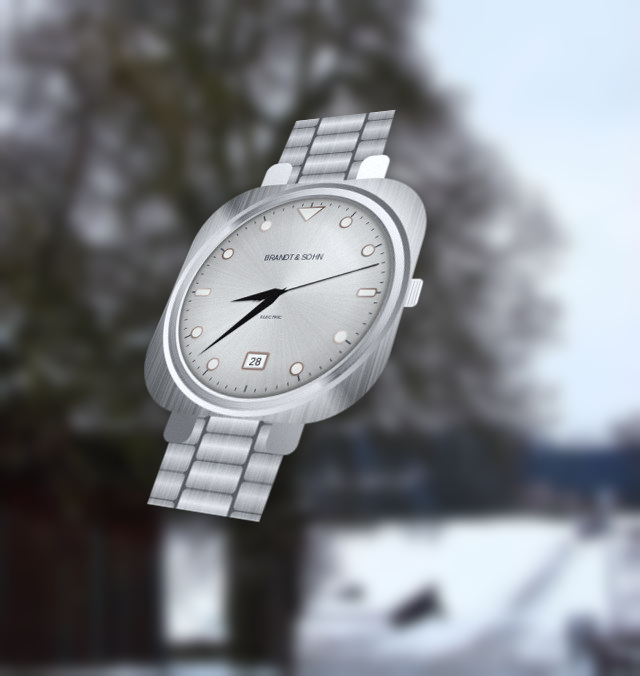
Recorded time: 8:37:12
